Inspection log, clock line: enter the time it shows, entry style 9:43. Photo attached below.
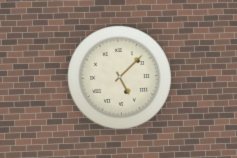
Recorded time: 5:08
